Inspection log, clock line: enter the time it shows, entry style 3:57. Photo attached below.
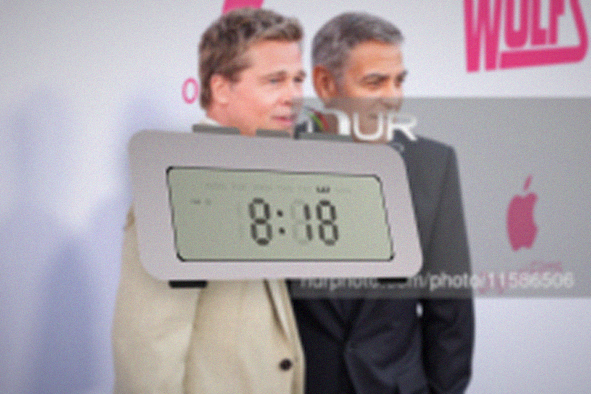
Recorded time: 8:18
